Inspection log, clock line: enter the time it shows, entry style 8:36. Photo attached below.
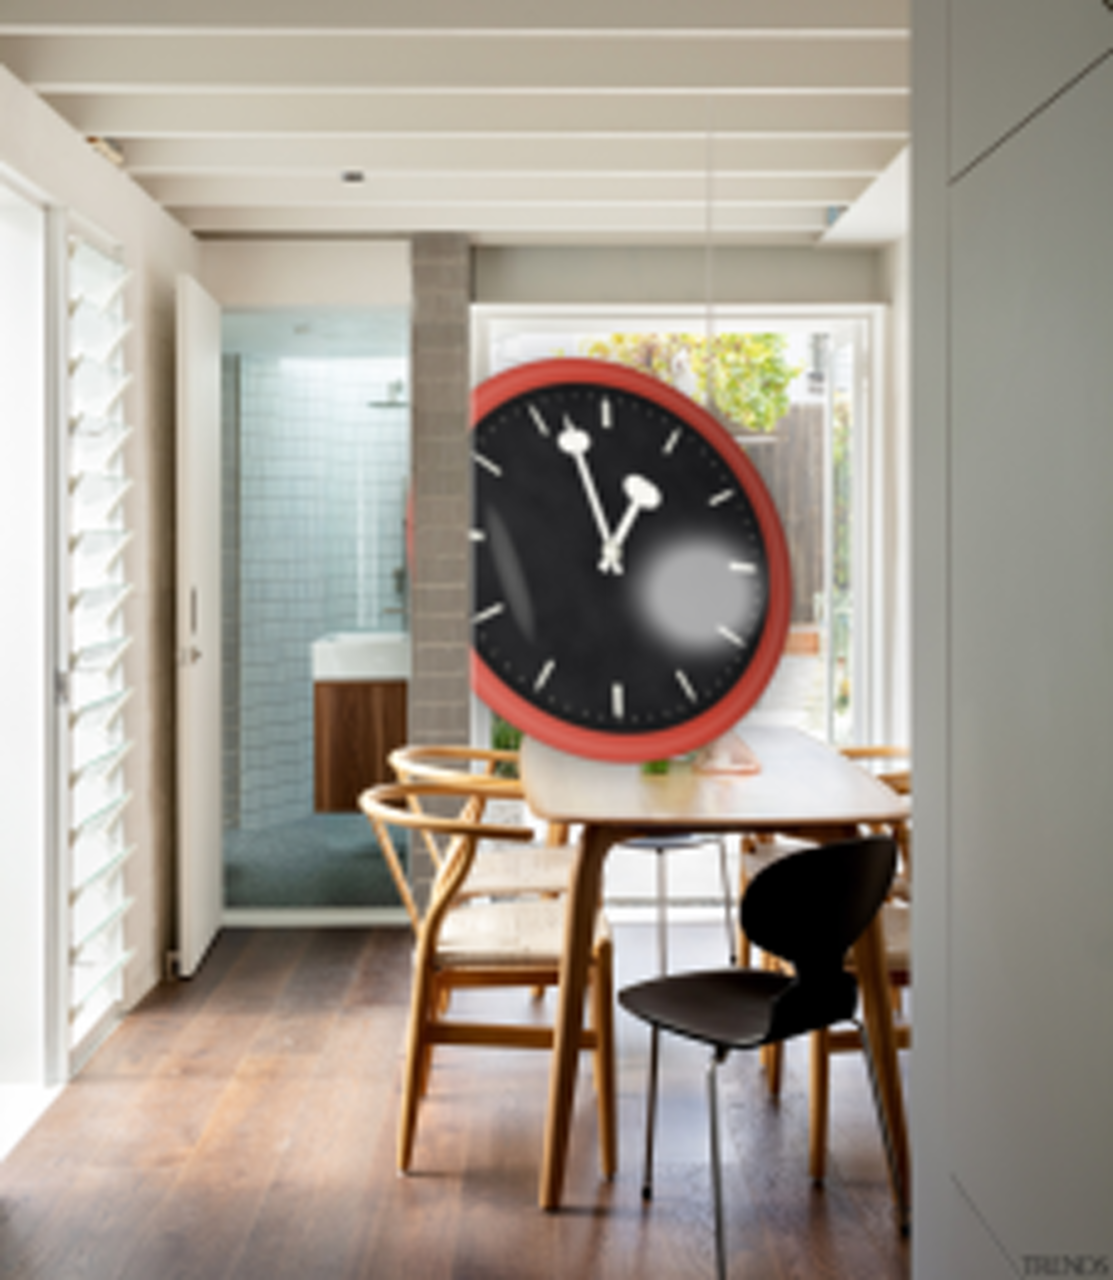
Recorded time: 12:57
